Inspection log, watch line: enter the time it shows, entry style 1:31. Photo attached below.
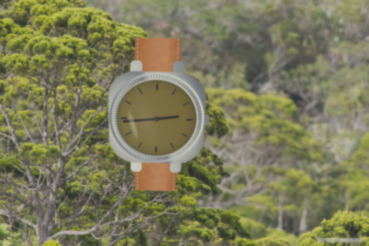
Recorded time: 2:44
